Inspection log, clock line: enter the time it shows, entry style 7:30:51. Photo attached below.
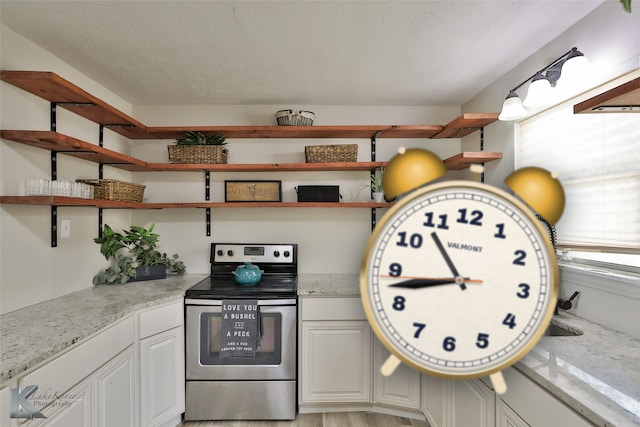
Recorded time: 10:42:44
